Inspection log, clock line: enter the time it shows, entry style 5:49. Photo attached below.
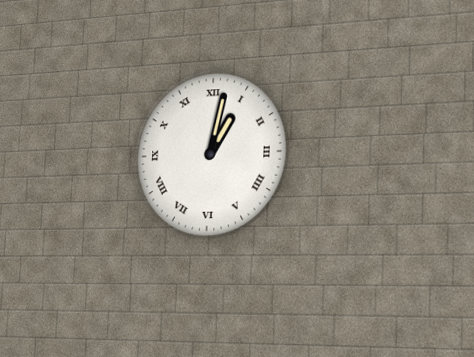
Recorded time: 1:02
